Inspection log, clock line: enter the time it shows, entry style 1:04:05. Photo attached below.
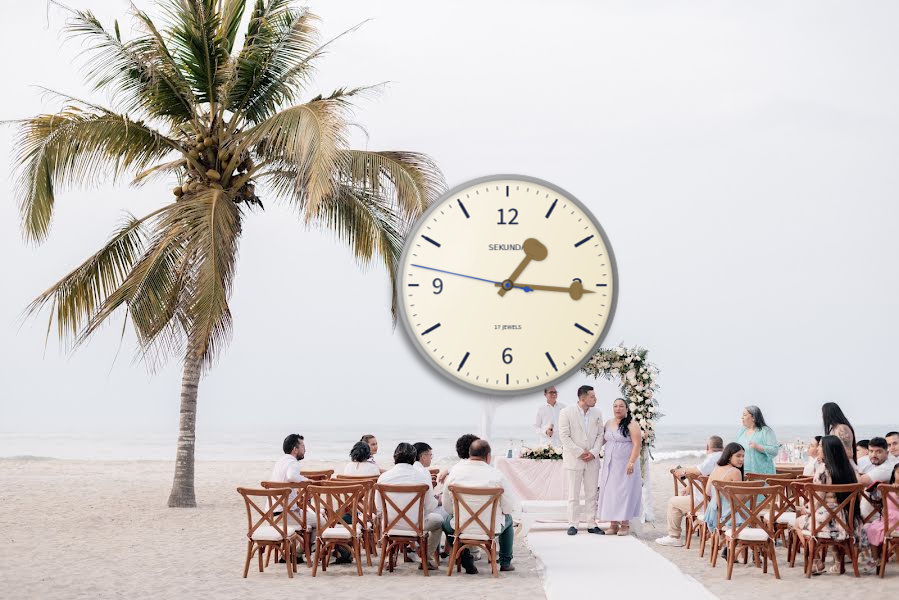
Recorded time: 1:15:47
